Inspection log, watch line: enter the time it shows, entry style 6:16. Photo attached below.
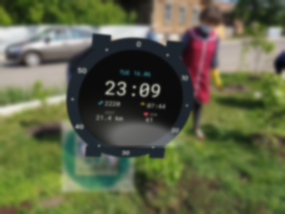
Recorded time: 23:09
